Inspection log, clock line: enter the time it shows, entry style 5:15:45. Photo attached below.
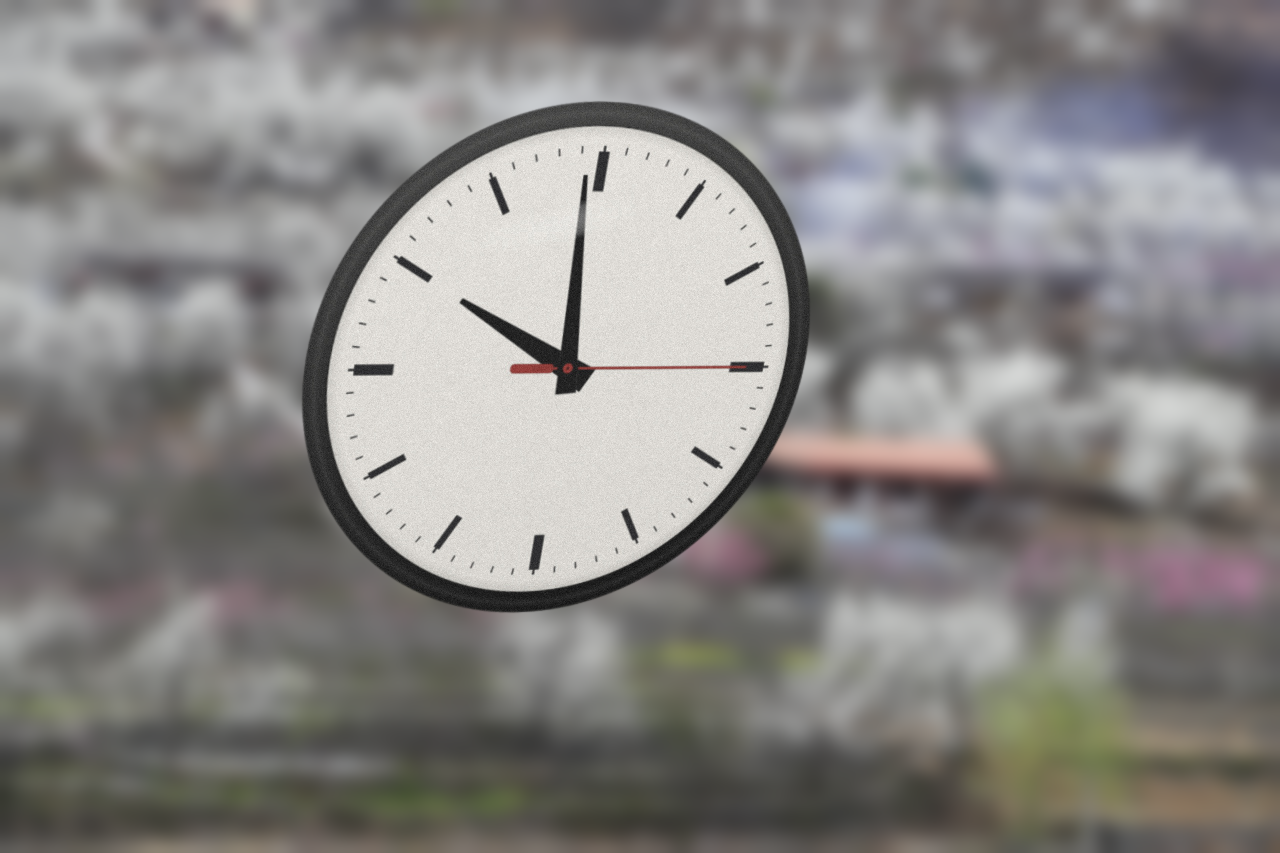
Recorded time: 9:59:15
